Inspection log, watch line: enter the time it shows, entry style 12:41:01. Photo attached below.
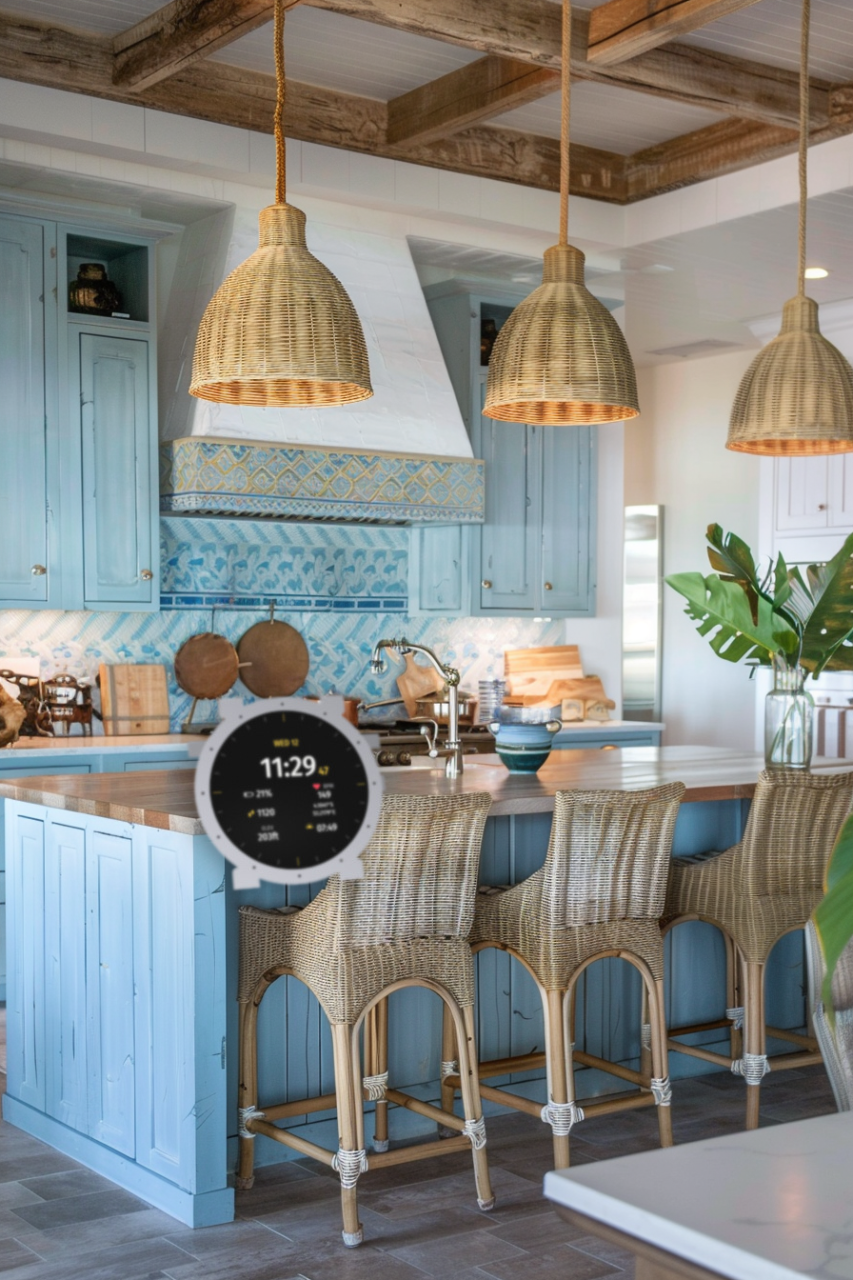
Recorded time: 11:29:47
